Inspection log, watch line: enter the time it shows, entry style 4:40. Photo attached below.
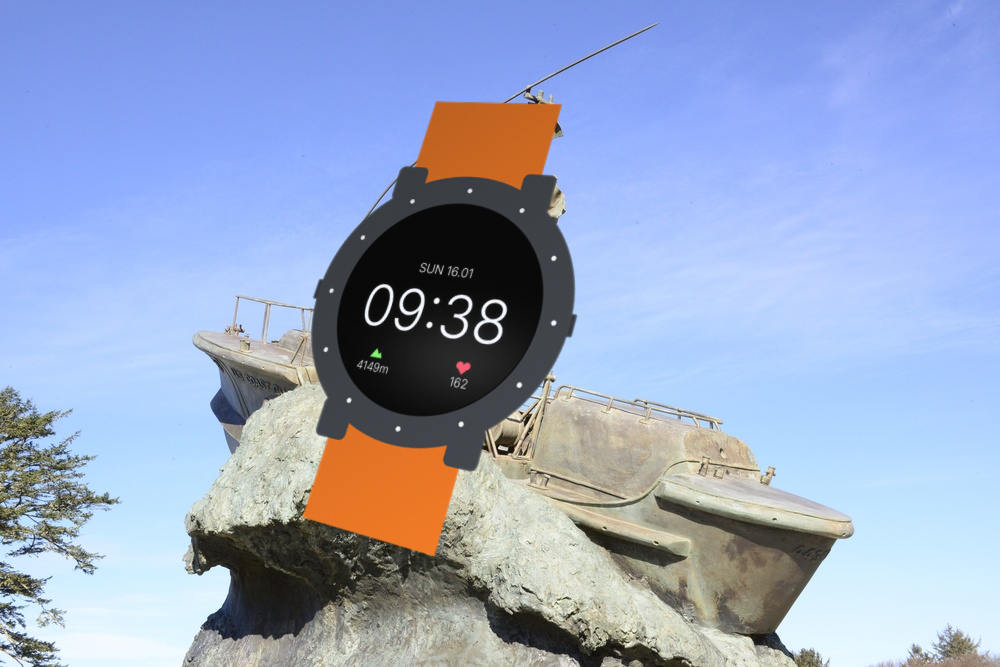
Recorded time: 9:38
